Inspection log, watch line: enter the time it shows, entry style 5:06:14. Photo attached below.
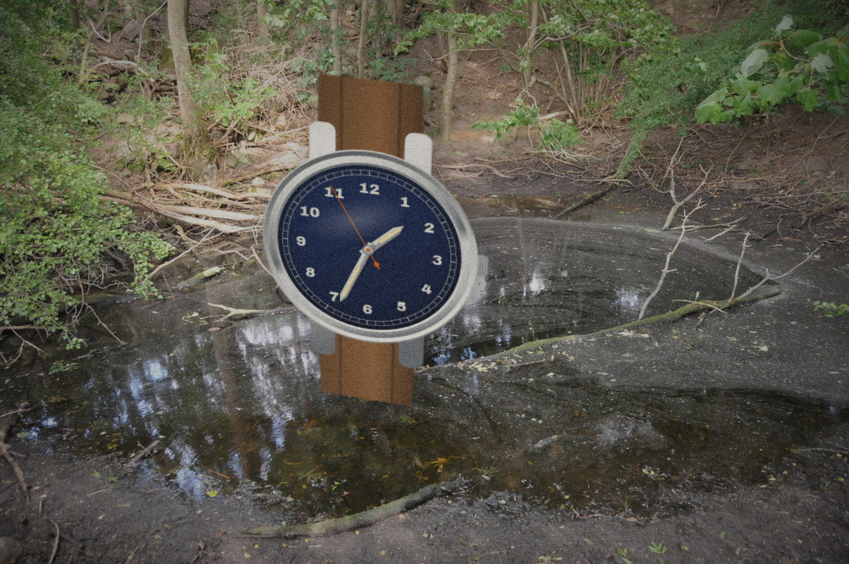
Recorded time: 1:33:55
